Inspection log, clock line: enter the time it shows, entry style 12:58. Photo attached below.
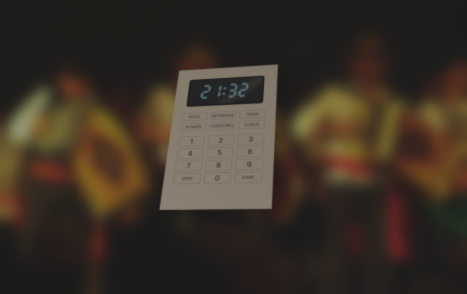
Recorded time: 21:32
